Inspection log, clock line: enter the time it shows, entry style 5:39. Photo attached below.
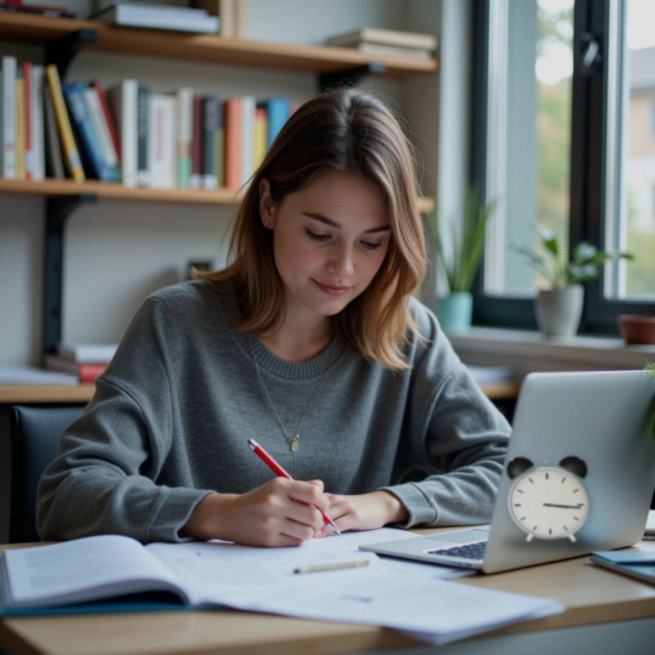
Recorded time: 3:16
